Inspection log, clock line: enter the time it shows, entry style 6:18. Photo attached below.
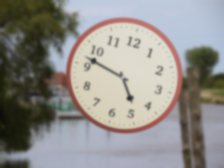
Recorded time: 4:47
